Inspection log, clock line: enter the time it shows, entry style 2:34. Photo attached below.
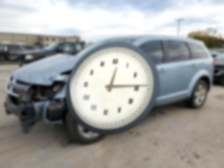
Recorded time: 12:14
